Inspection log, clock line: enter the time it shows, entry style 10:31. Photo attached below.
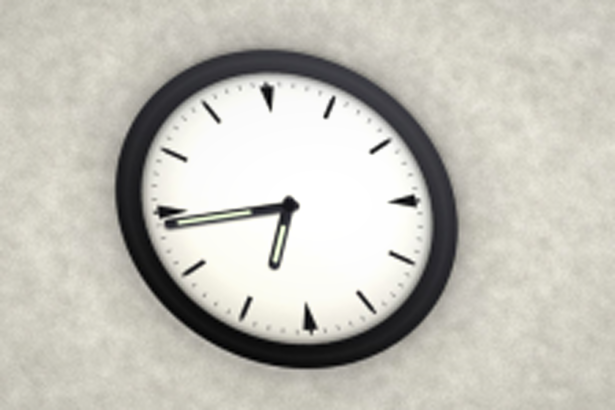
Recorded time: 6:44
